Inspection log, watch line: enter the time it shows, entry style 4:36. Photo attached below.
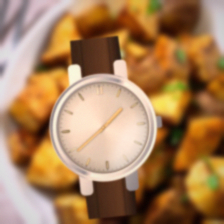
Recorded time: 1:39
